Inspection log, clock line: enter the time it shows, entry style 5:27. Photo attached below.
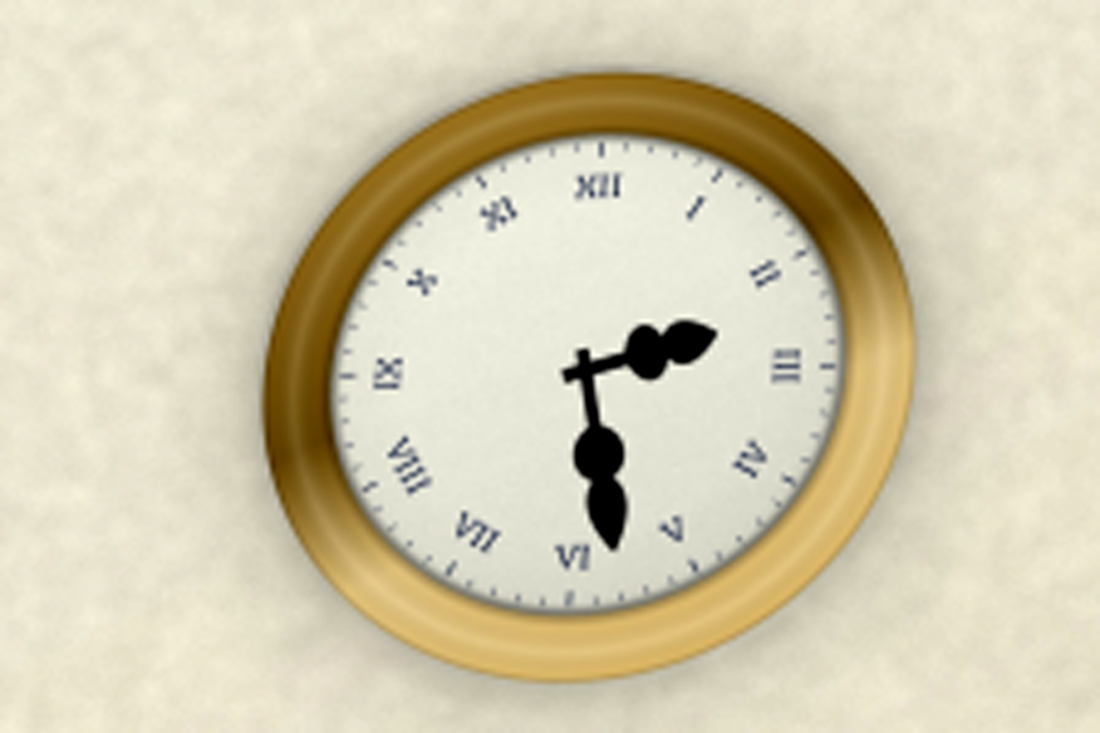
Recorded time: 2:28
